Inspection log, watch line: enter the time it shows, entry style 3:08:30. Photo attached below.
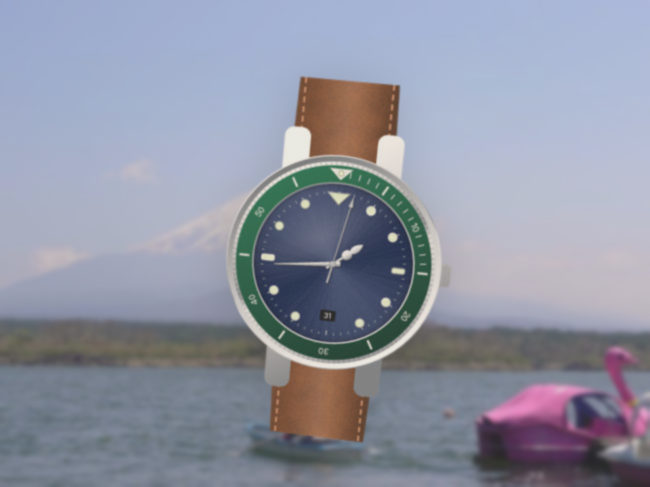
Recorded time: 1:44:02
